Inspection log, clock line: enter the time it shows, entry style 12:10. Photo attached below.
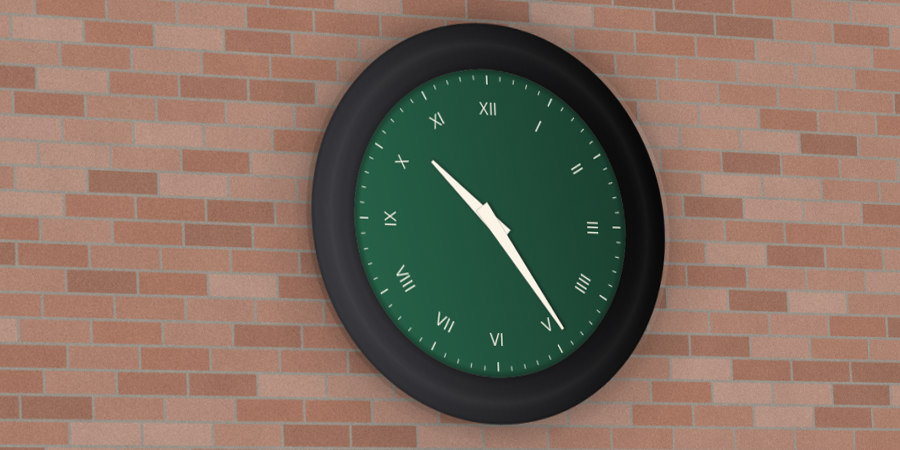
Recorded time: 10:24
